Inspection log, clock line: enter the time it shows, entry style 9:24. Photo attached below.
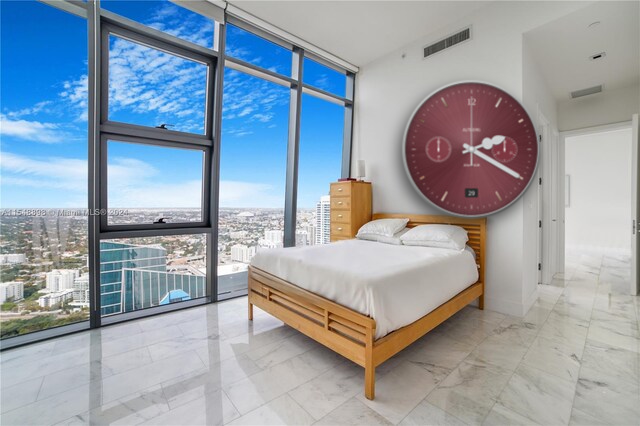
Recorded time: 2:20
